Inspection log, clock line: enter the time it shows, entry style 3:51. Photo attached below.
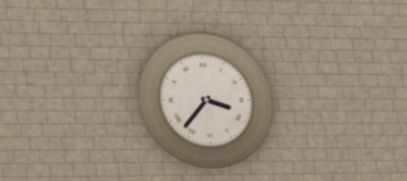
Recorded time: 3:37
